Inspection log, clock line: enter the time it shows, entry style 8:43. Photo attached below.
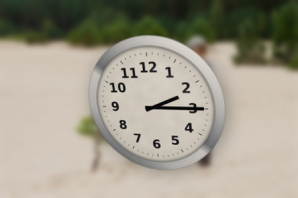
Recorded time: 2:15
